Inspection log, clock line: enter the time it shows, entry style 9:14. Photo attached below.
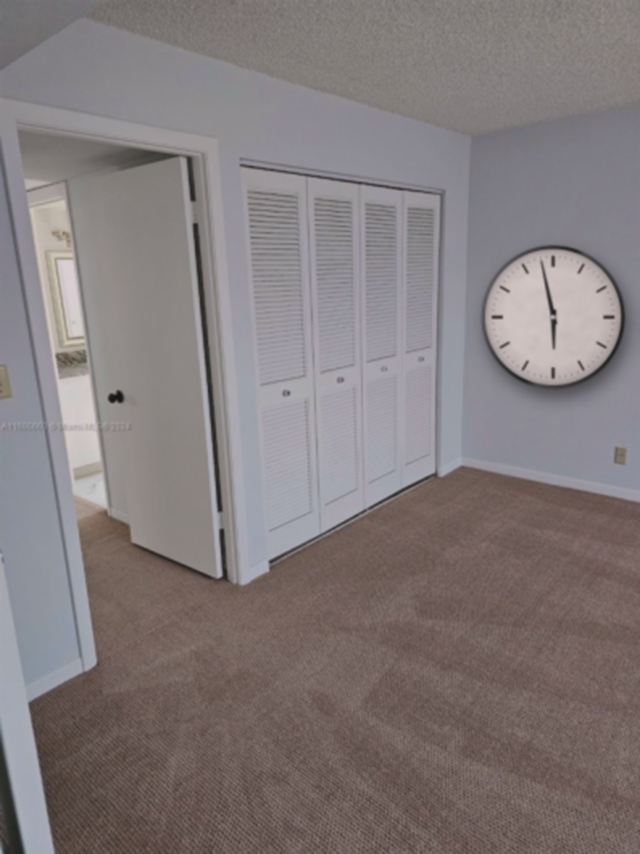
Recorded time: 5:58
